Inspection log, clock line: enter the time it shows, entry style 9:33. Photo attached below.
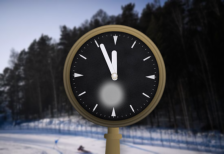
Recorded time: 11:56
